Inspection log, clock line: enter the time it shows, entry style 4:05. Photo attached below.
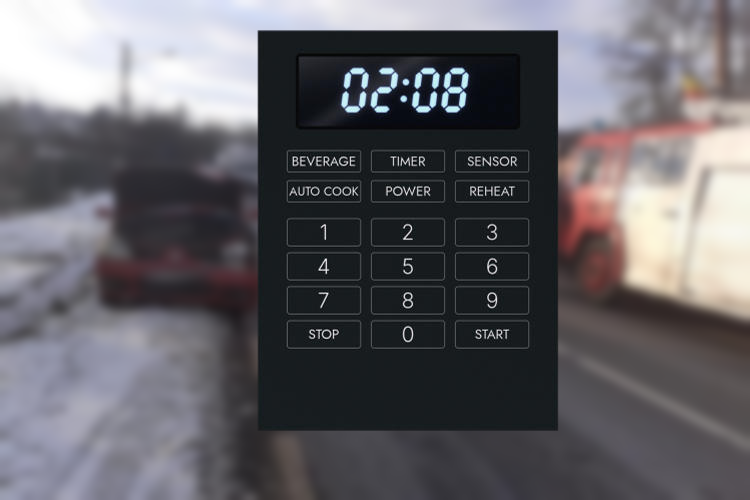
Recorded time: 2:08
